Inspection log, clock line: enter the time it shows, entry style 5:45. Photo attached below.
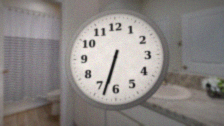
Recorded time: 6:33
